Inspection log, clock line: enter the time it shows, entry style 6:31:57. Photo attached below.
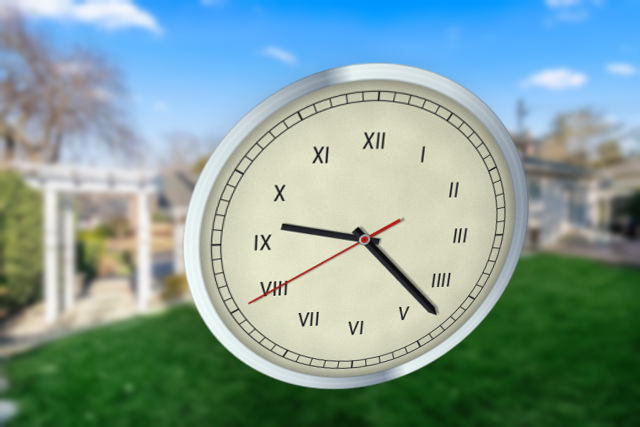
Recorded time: 9:22:40
